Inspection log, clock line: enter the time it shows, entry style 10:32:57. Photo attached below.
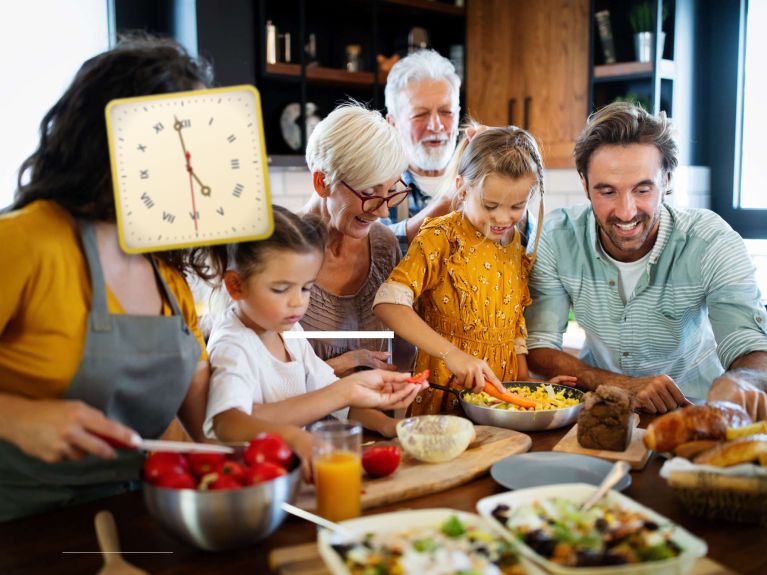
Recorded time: 4:58:30
